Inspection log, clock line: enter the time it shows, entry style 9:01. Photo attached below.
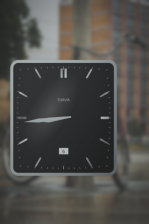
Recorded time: 8:44
